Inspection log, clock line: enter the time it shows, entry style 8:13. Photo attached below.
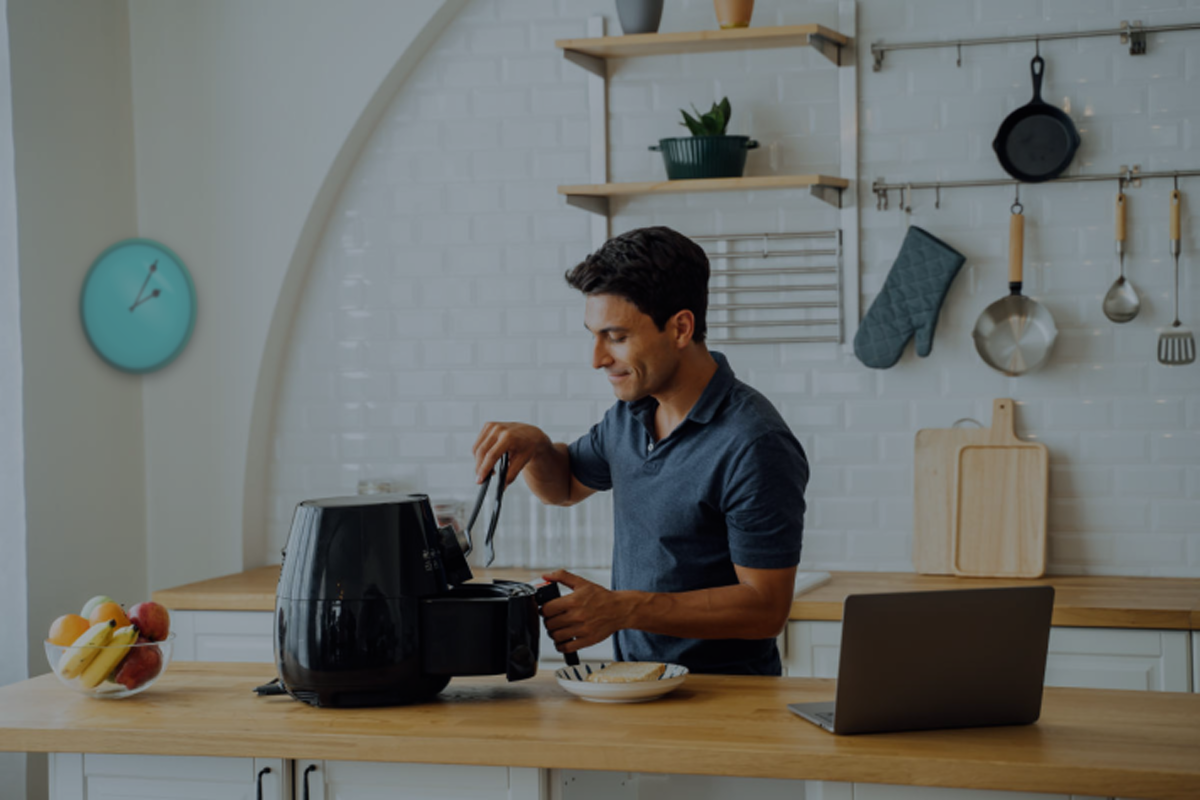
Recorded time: 2:05
